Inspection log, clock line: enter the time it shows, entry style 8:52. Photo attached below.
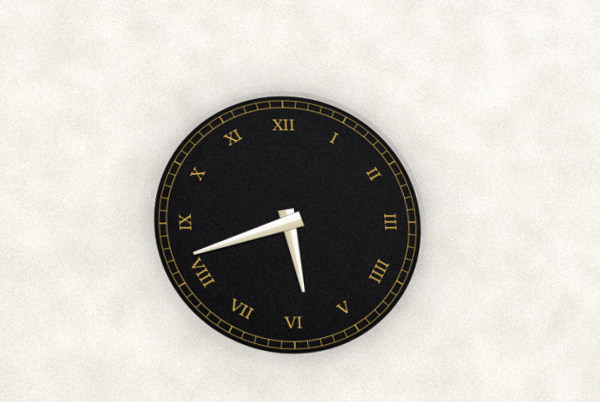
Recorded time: 5:42
